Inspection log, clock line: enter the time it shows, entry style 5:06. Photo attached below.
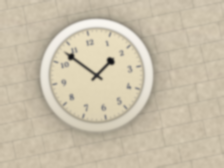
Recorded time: 1:53
